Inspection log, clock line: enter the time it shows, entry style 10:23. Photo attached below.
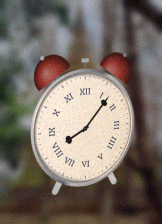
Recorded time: 8:07
